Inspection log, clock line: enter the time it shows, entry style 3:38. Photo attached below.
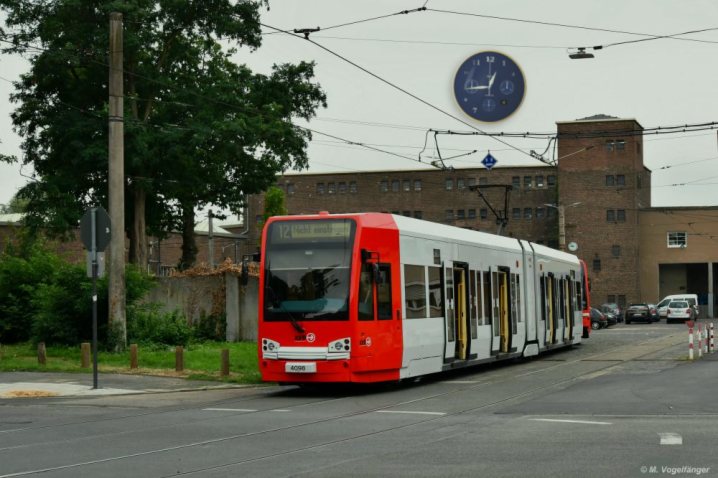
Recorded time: 12:44
